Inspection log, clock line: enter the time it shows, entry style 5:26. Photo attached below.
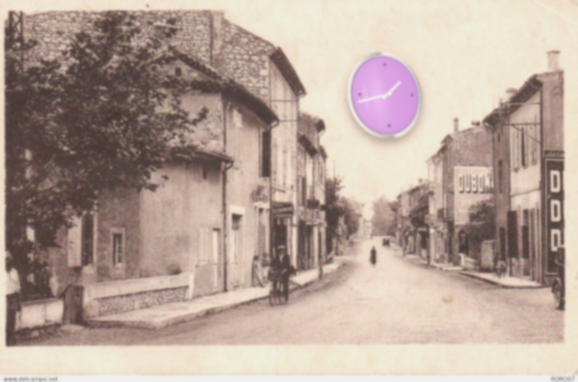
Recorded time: 1:43
